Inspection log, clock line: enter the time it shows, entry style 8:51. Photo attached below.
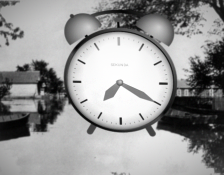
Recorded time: 7:20
